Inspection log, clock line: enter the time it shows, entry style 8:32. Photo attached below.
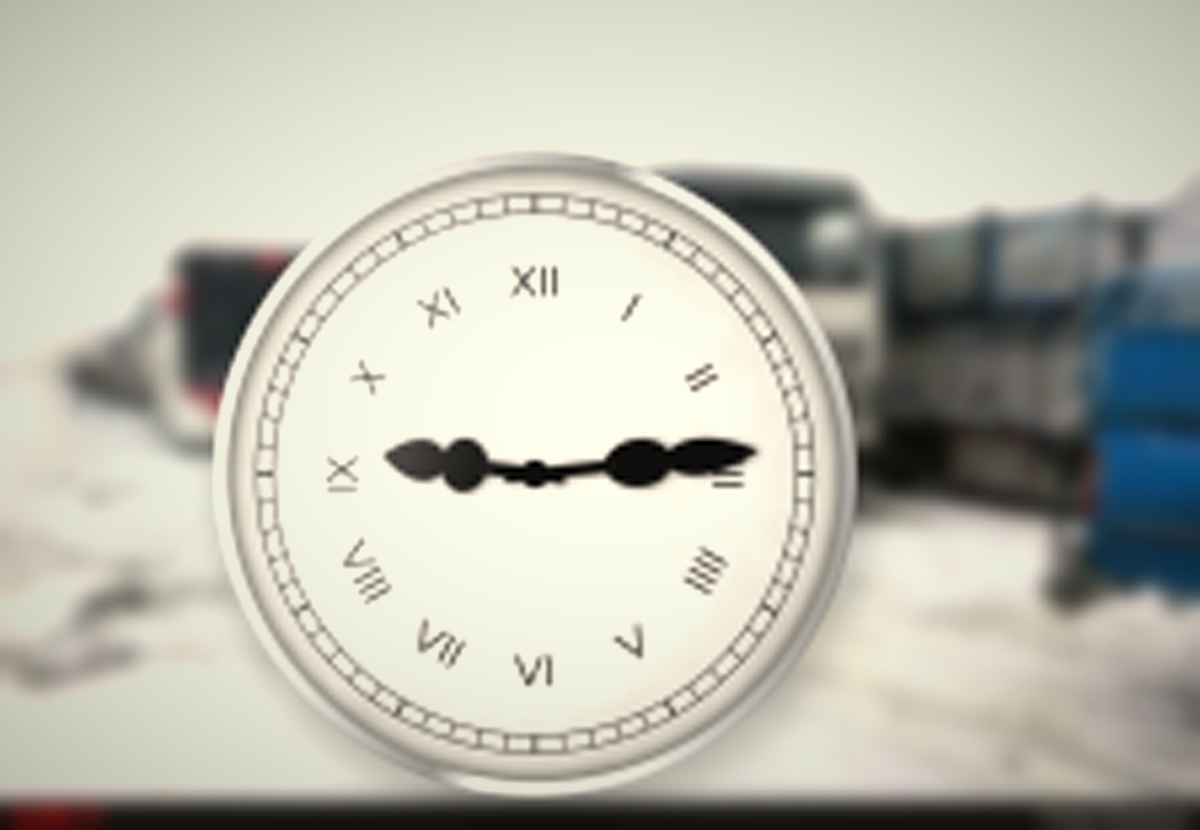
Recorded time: 9:14
